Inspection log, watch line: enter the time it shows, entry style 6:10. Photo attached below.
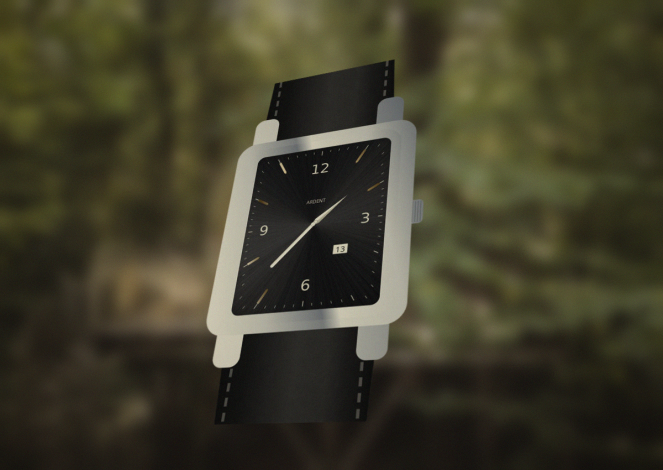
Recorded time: 1:37
